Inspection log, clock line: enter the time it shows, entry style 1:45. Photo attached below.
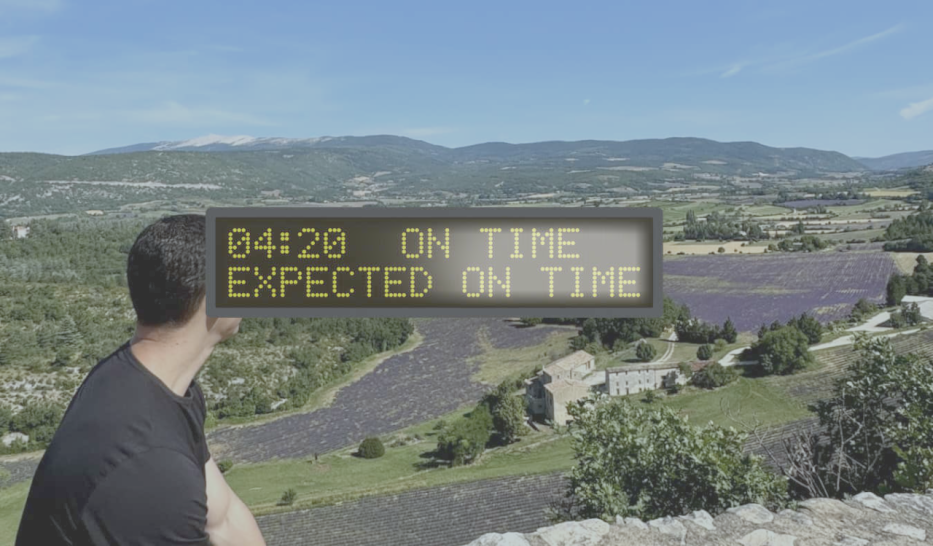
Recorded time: 4:20
